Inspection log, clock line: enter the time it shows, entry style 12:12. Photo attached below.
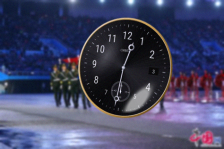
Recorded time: 12:31
